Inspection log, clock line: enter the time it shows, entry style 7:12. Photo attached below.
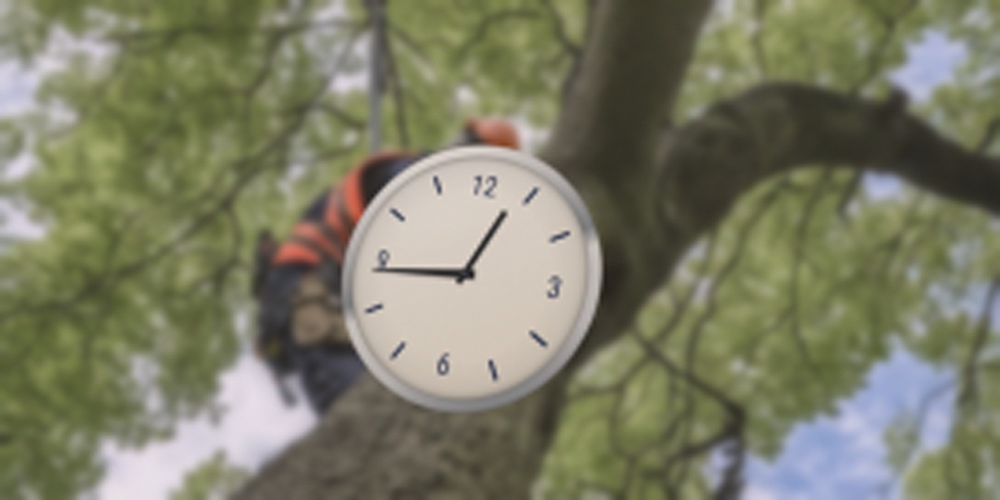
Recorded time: 12:44
